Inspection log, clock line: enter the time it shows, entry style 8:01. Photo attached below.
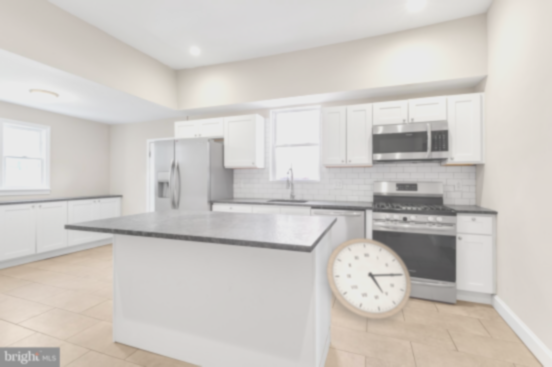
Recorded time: 5:15
